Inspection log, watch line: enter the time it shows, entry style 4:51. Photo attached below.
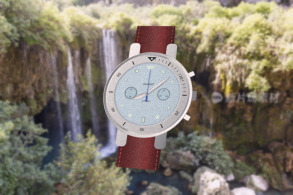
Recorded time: 8:08
